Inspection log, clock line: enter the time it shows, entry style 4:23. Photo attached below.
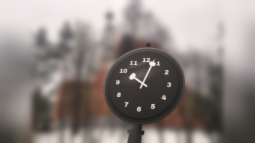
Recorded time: 10:03
